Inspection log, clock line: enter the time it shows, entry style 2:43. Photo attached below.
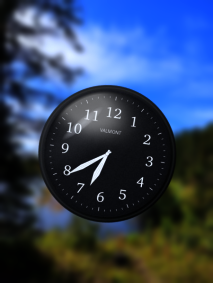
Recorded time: 6:39
